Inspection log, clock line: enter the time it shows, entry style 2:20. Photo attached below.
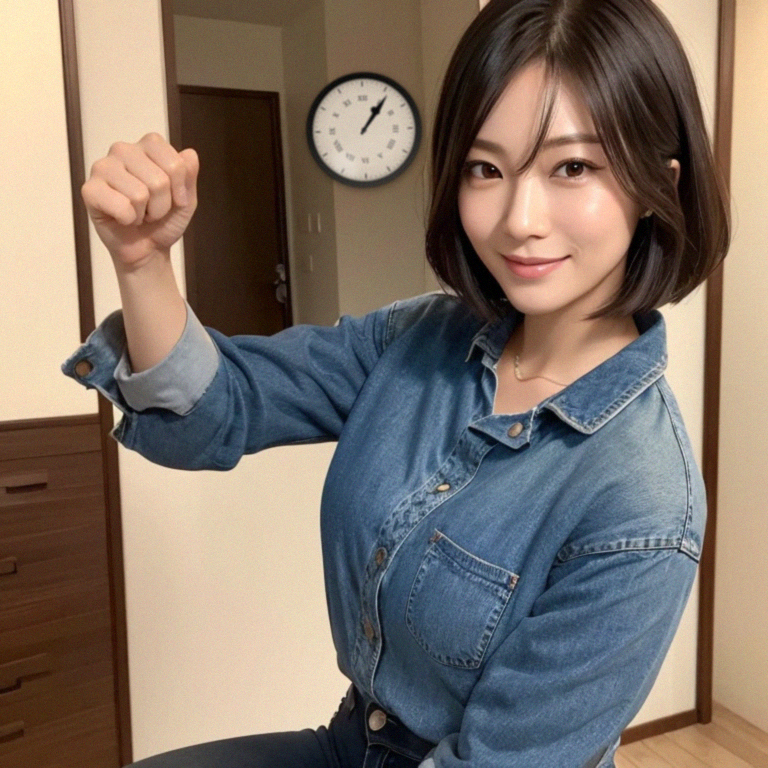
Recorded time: 1:06
